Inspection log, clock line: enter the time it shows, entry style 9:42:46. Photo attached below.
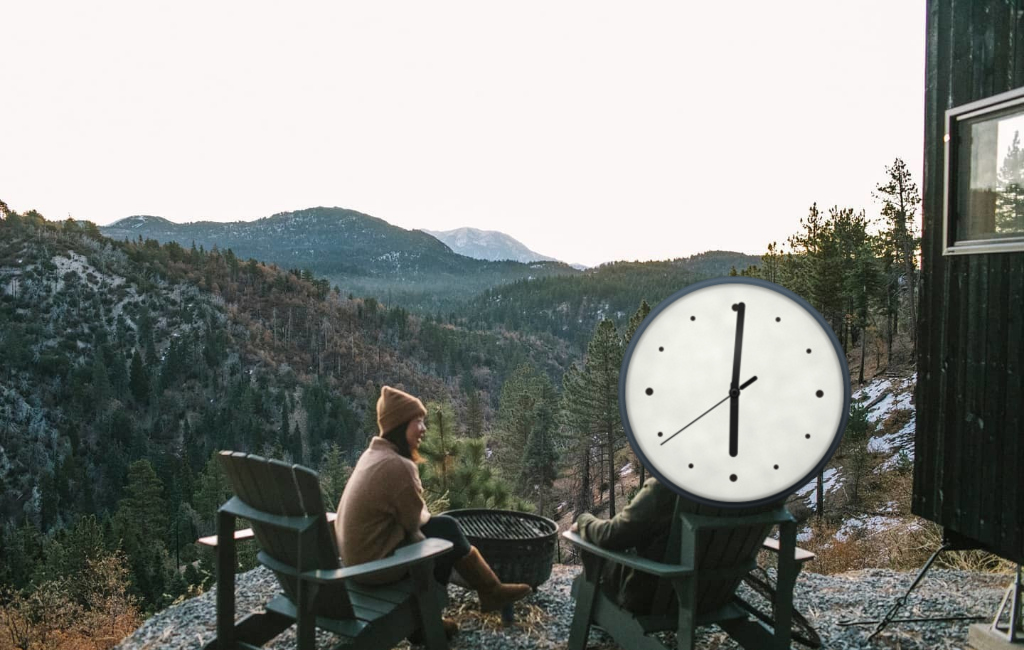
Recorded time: 6:00:39
